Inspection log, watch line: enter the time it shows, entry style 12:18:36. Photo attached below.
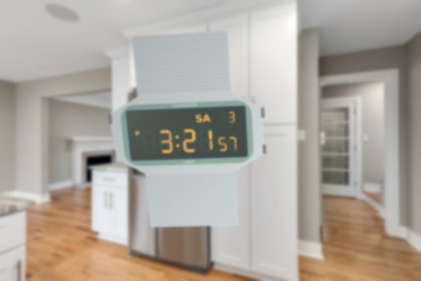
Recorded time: 3:21:57
